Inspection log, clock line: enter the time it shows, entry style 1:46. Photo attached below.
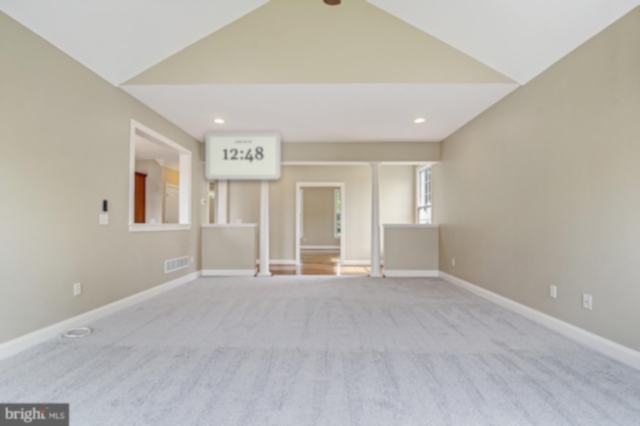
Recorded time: 12:48
